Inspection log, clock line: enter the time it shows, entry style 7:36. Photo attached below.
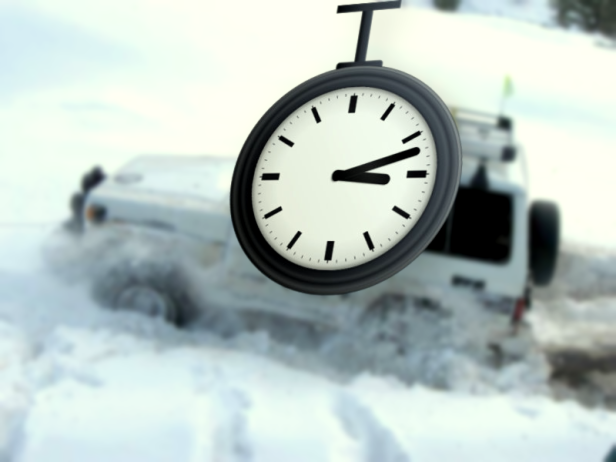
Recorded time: 3:12
